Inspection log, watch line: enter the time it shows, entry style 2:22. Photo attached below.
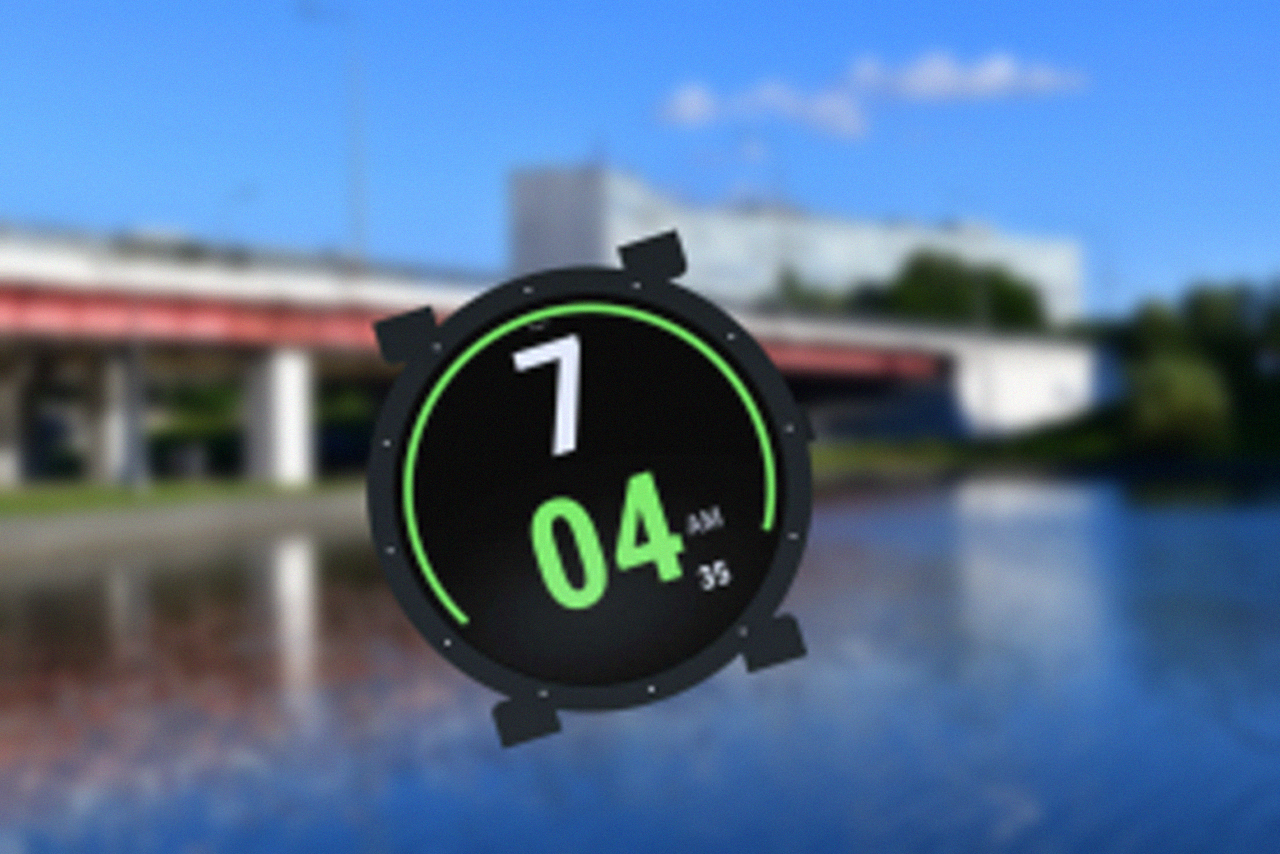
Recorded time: 7:04
